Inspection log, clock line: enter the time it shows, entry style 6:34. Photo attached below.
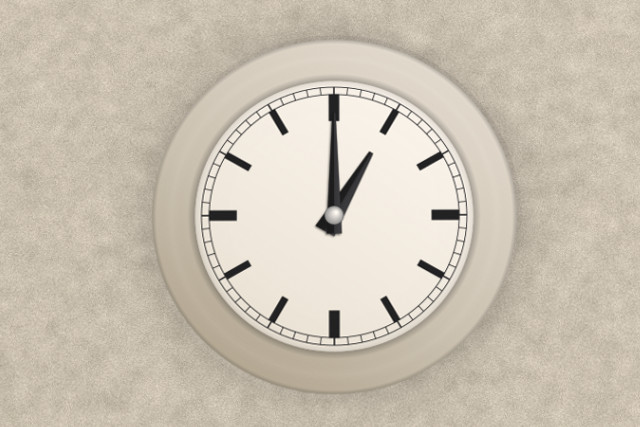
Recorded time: 1:00
